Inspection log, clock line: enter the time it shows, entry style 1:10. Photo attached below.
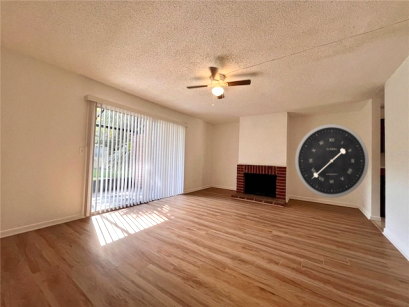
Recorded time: 1:38
